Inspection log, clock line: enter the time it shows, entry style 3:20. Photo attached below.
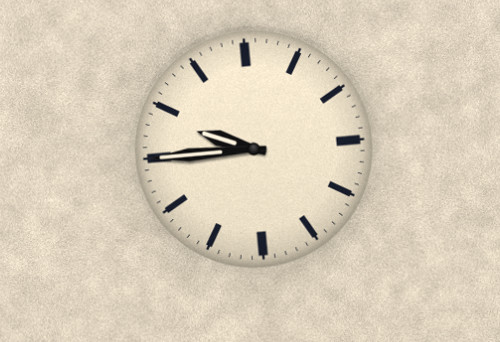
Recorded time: 9:45
